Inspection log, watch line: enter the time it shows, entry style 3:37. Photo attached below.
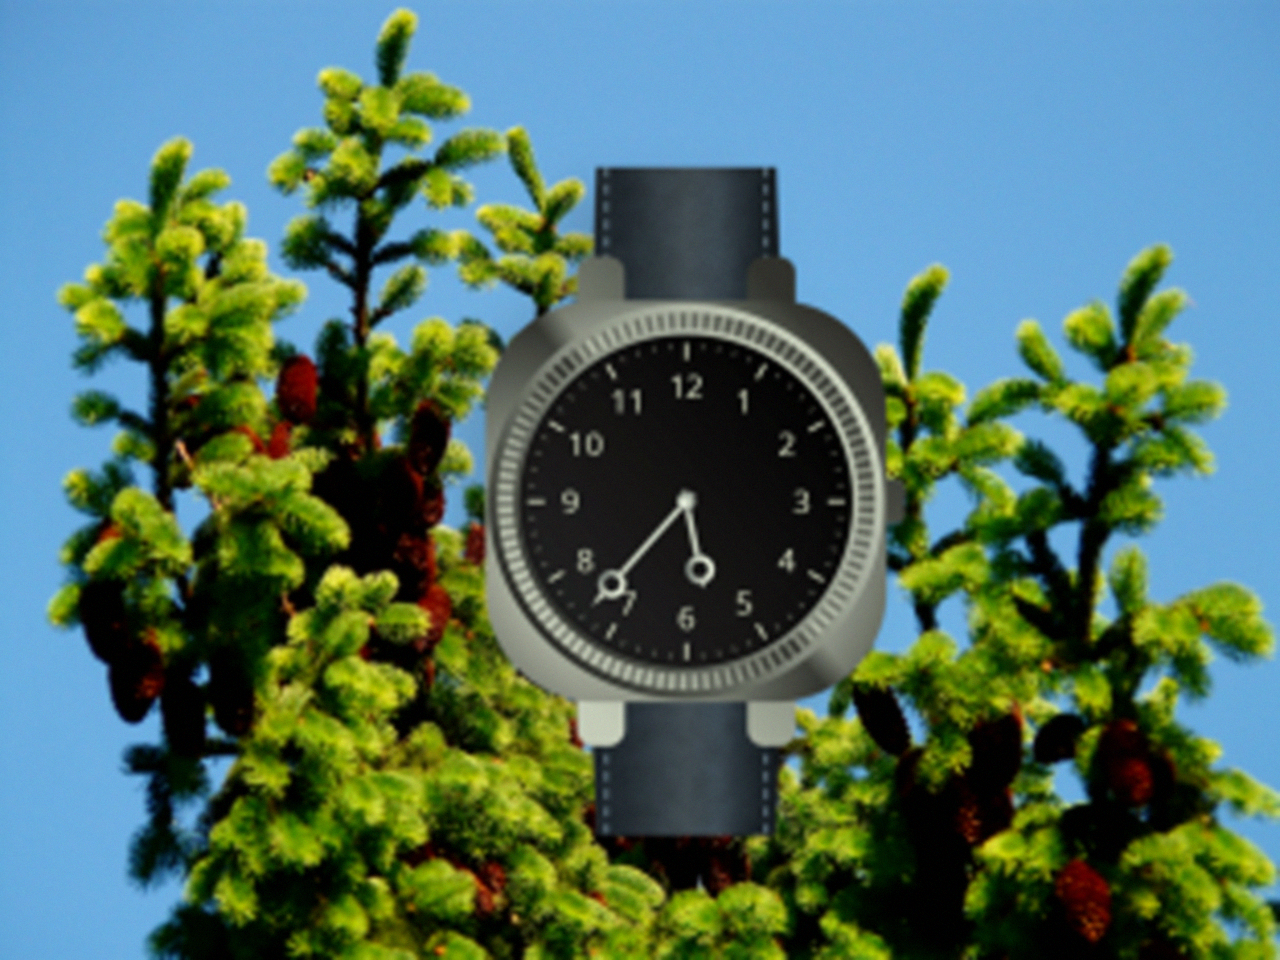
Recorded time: 5:37
